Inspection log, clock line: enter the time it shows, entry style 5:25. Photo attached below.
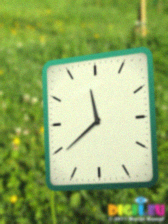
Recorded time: 11:39
